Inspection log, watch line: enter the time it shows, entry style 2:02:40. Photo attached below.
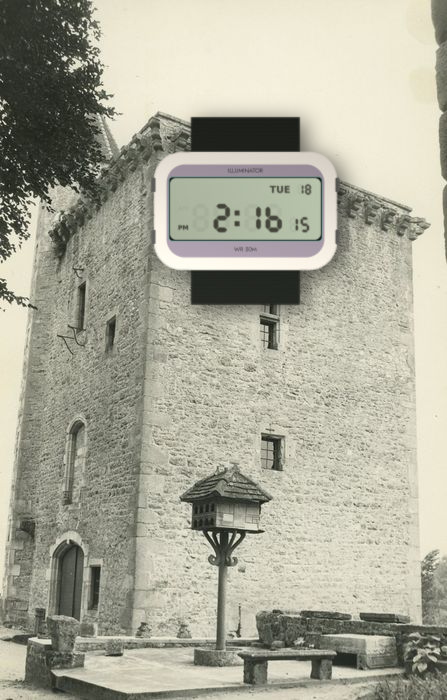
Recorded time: 2:16:15
